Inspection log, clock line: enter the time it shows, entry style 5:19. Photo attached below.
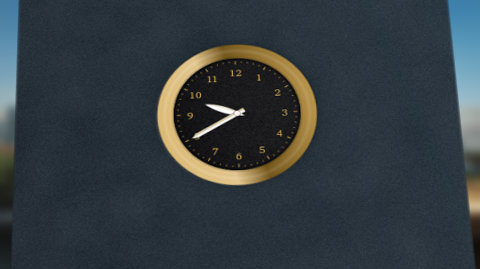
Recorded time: 9:40
